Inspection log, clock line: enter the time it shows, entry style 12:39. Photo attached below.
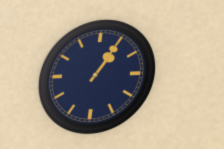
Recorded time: 1:05
